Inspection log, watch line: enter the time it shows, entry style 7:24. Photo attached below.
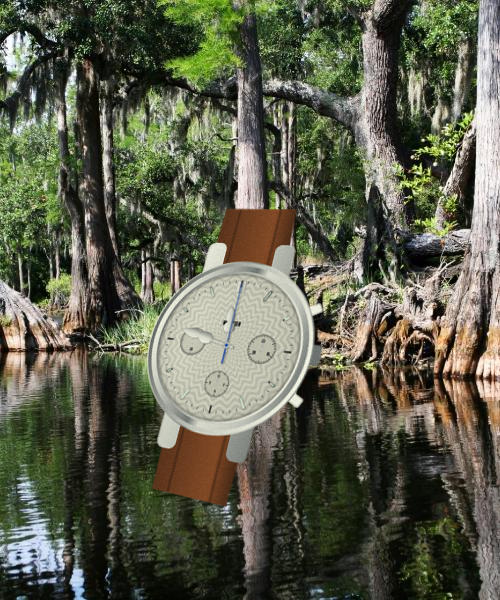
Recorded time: 11:47
